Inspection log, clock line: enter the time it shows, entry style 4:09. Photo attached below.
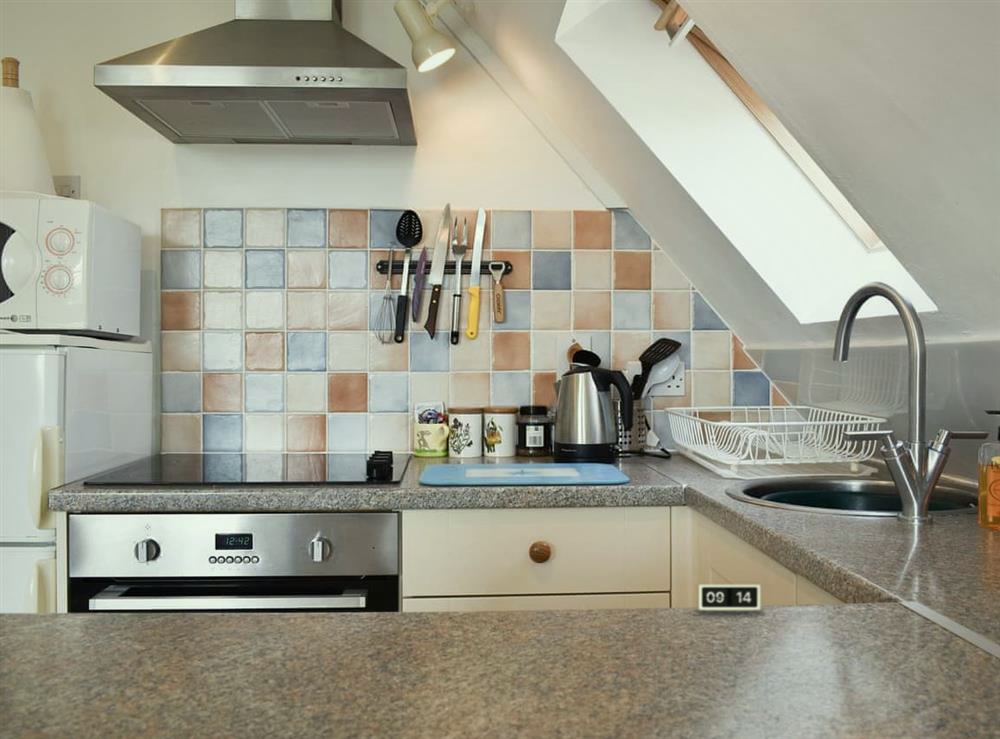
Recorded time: 9:14
